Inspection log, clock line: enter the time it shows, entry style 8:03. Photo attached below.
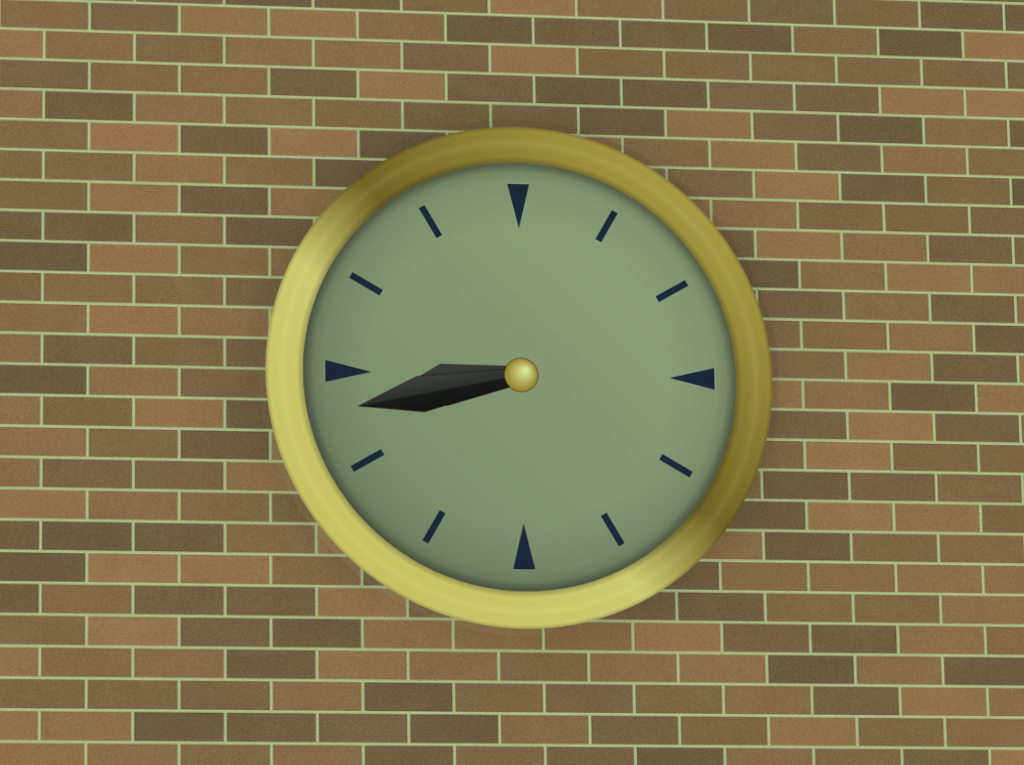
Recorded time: 8:43
